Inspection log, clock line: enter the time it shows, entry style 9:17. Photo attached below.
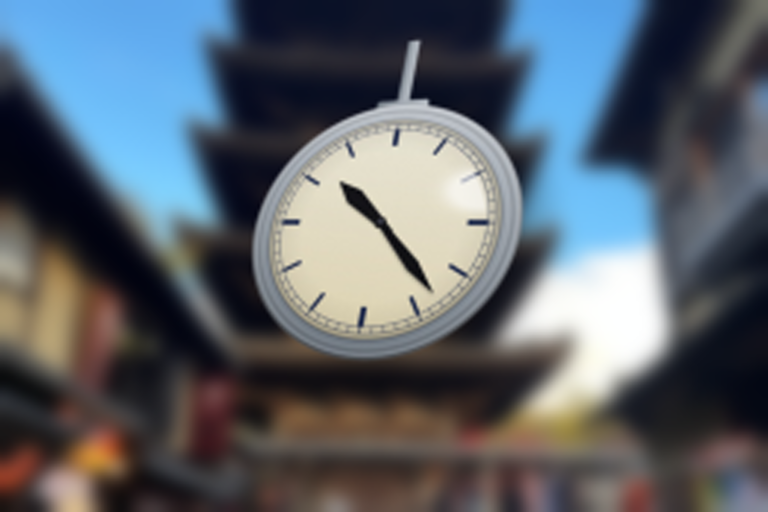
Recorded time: 10:23
